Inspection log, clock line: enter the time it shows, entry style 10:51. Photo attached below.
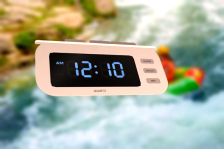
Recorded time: 12:10
